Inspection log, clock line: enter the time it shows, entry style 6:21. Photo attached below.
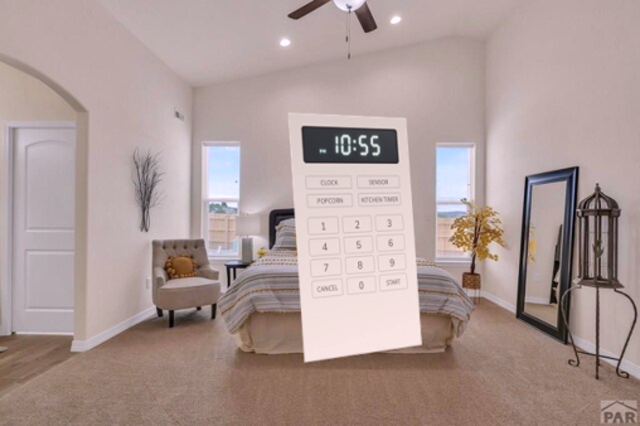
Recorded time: 10:55
